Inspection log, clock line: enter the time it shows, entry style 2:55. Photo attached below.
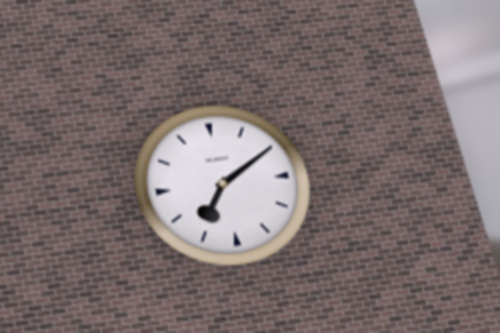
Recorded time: 7:10
